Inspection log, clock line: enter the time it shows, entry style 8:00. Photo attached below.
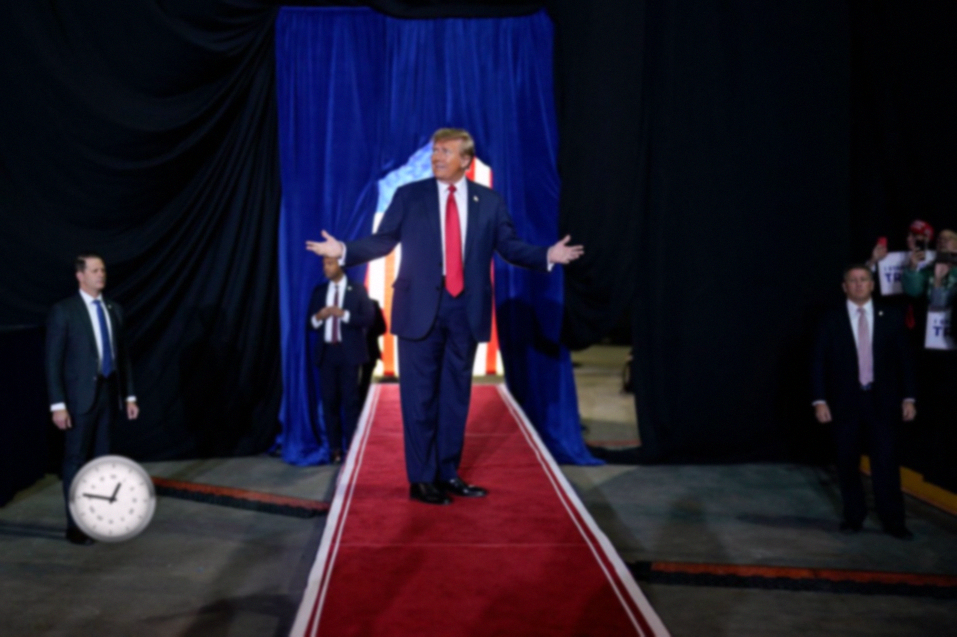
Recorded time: 12:46
